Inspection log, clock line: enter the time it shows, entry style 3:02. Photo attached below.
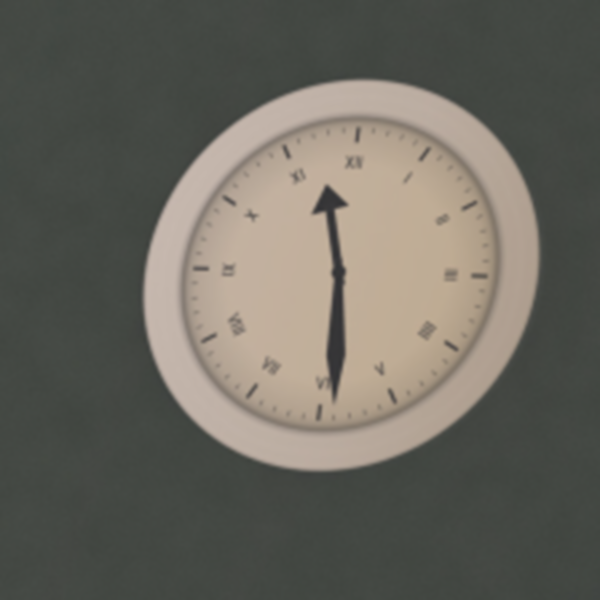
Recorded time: 11:29
